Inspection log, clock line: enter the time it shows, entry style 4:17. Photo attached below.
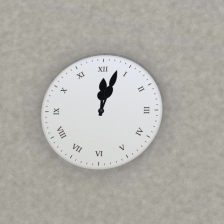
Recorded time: 12:03
